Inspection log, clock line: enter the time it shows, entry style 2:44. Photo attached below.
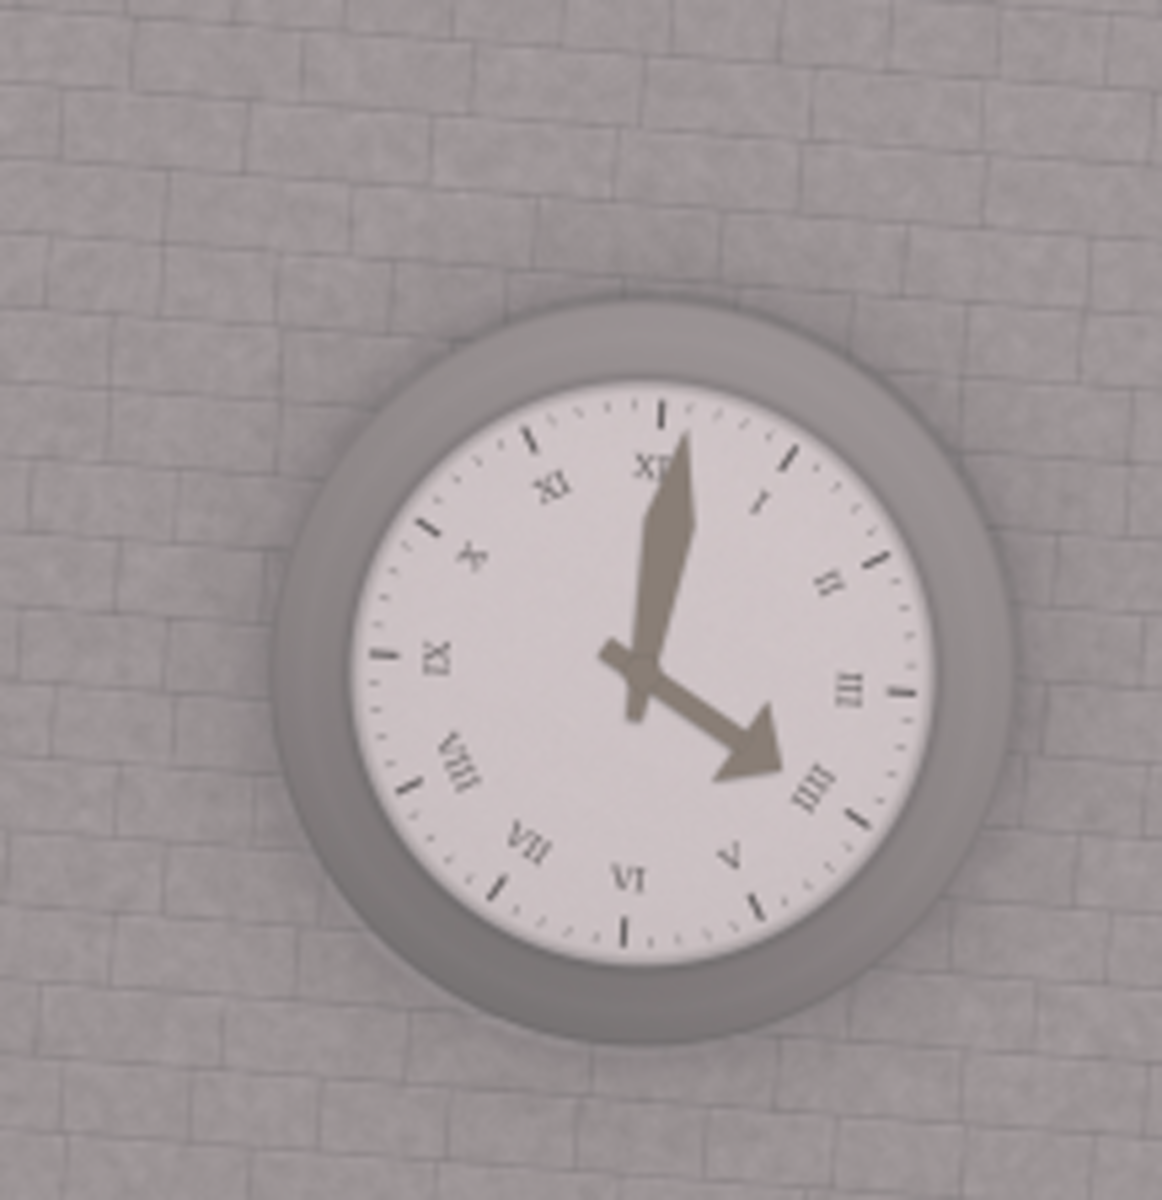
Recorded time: 4:01
